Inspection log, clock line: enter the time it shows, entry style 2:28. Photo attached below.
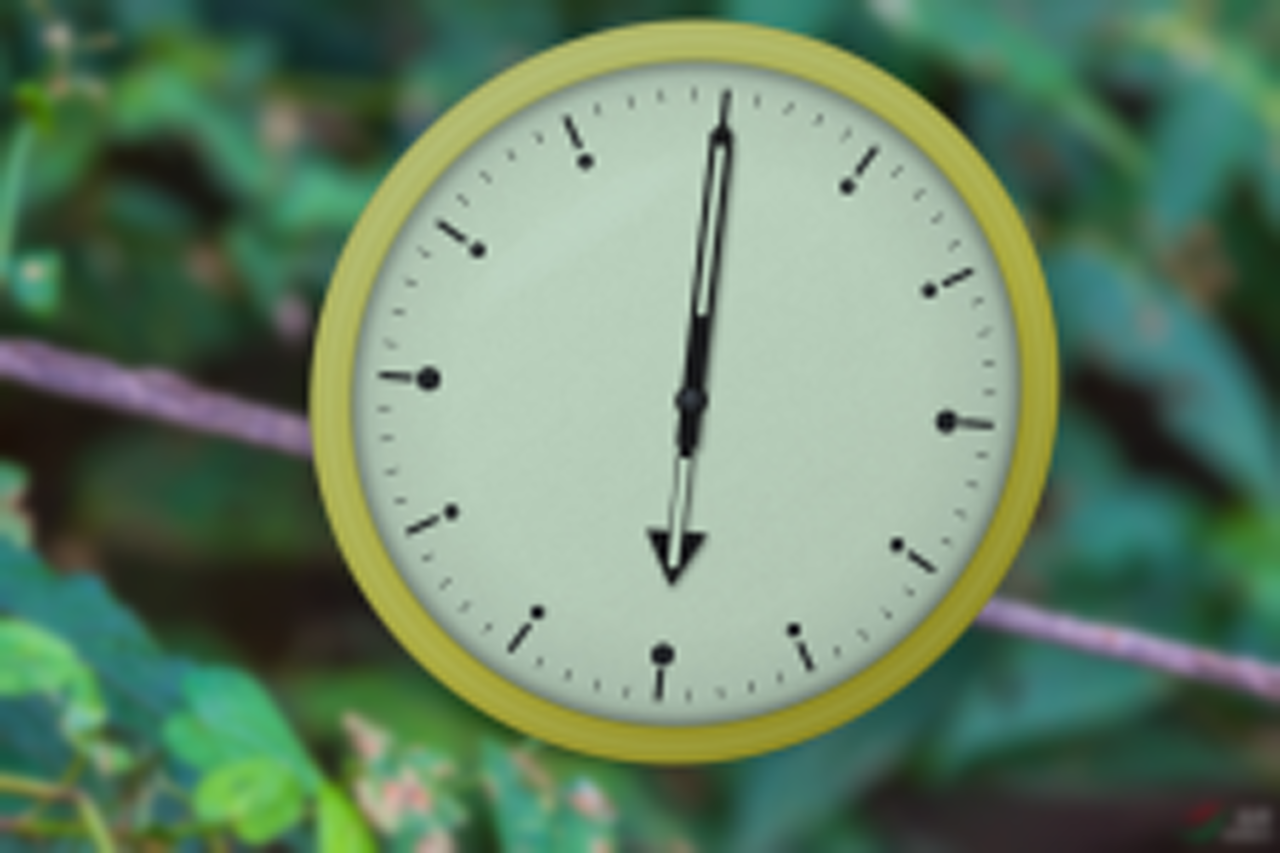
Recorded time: 6:00
